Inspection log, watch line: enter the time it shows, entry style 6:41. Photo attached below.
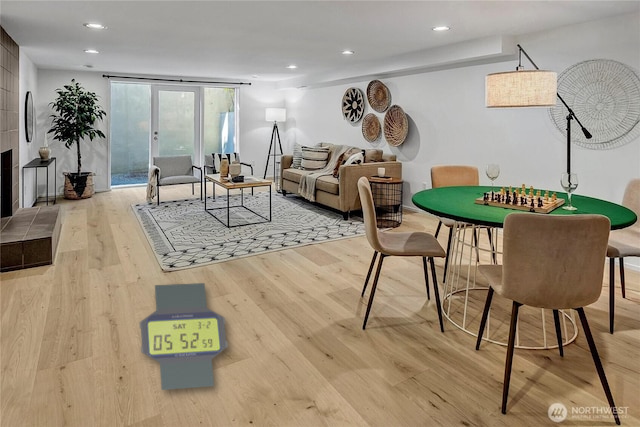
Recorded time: 5:52
